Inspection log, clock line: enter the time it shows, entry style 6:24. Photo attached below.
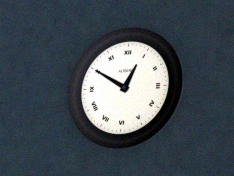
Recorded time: 12:50
